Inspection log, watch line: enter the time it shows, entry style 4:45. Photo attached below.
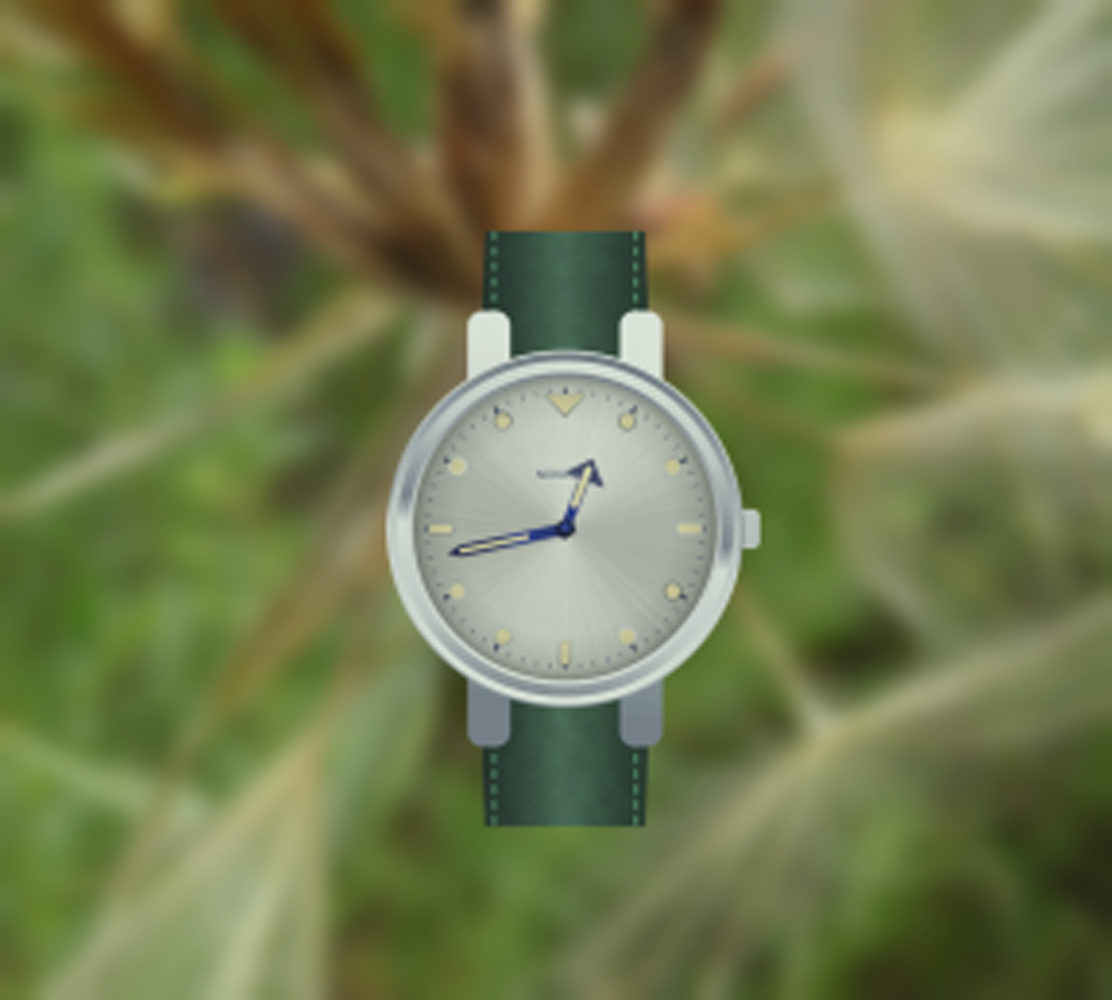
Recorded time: 12:43
